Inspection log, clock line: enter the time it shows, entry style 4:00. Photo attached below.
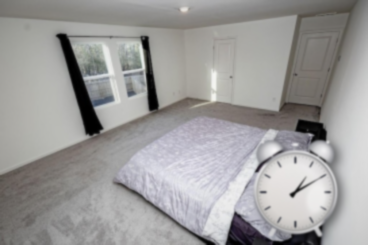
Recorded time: 1:10
